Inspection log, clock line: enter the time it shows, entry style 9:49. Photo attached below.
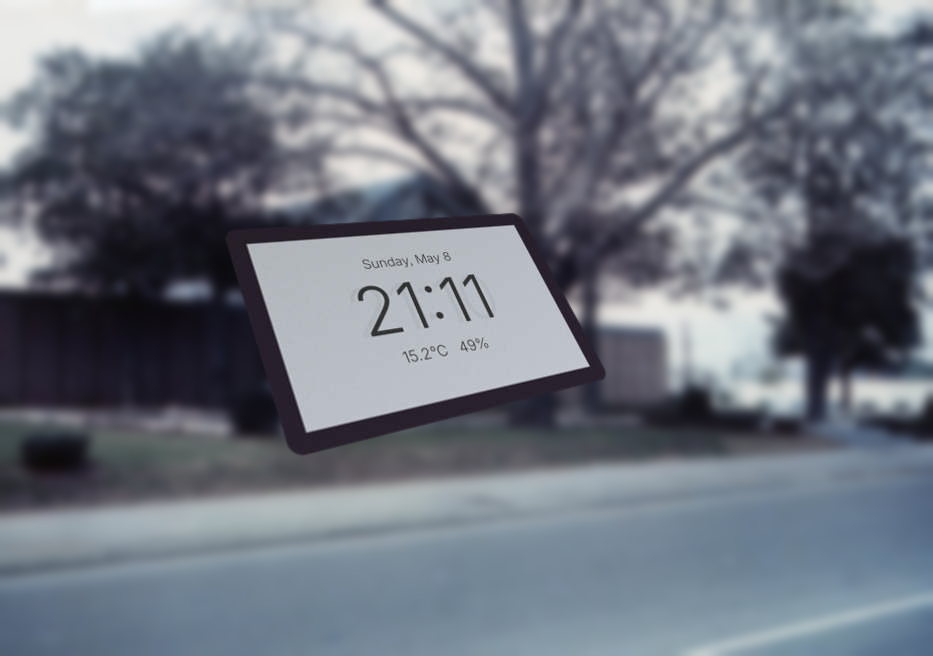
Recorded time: 21:11
